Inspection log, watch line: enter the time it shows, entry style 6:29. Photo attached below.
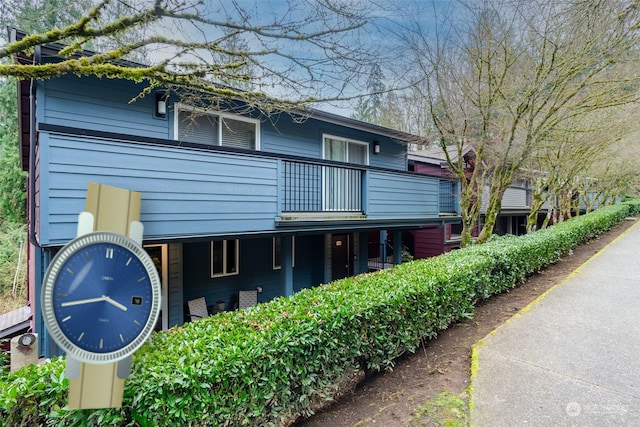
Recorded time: 3:43
